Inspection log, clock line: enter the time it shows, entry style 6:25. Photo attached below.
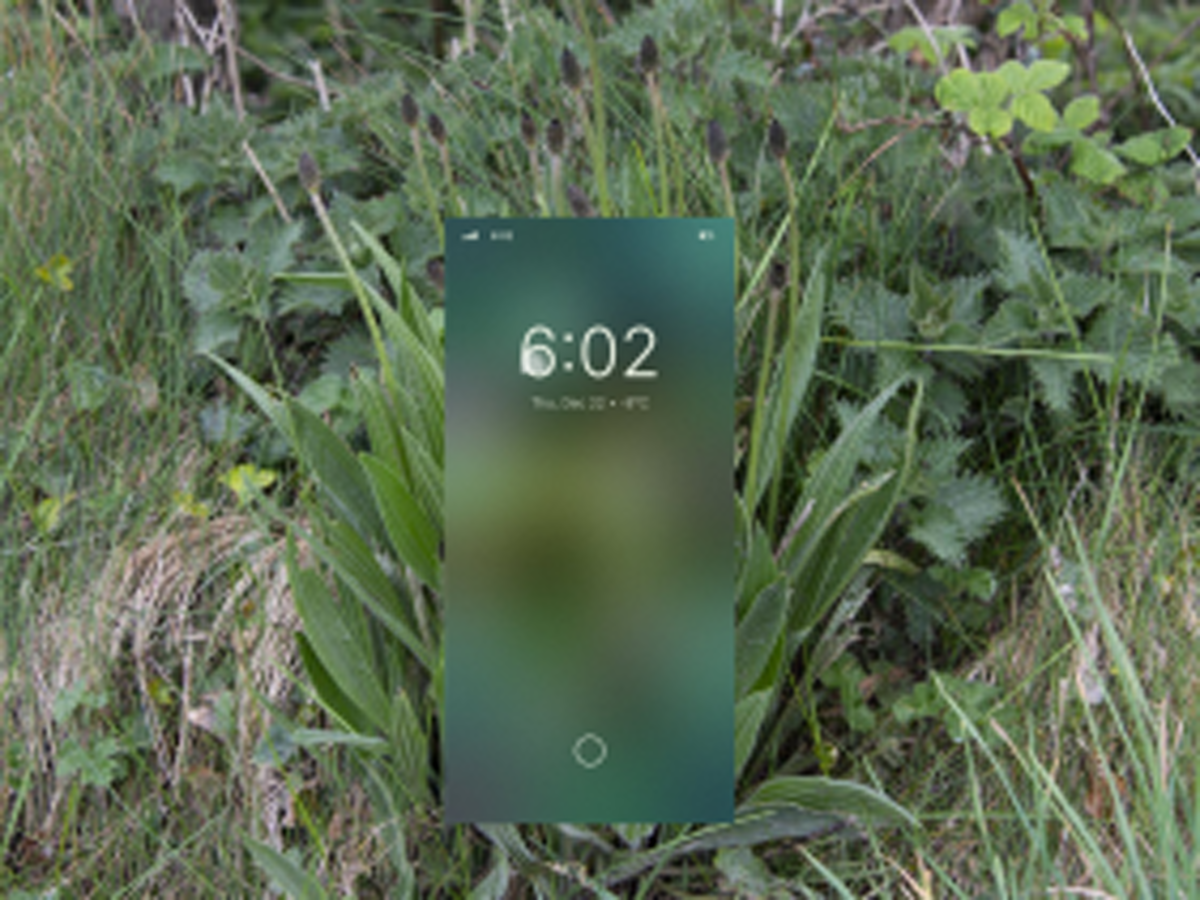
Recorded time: 6:02
